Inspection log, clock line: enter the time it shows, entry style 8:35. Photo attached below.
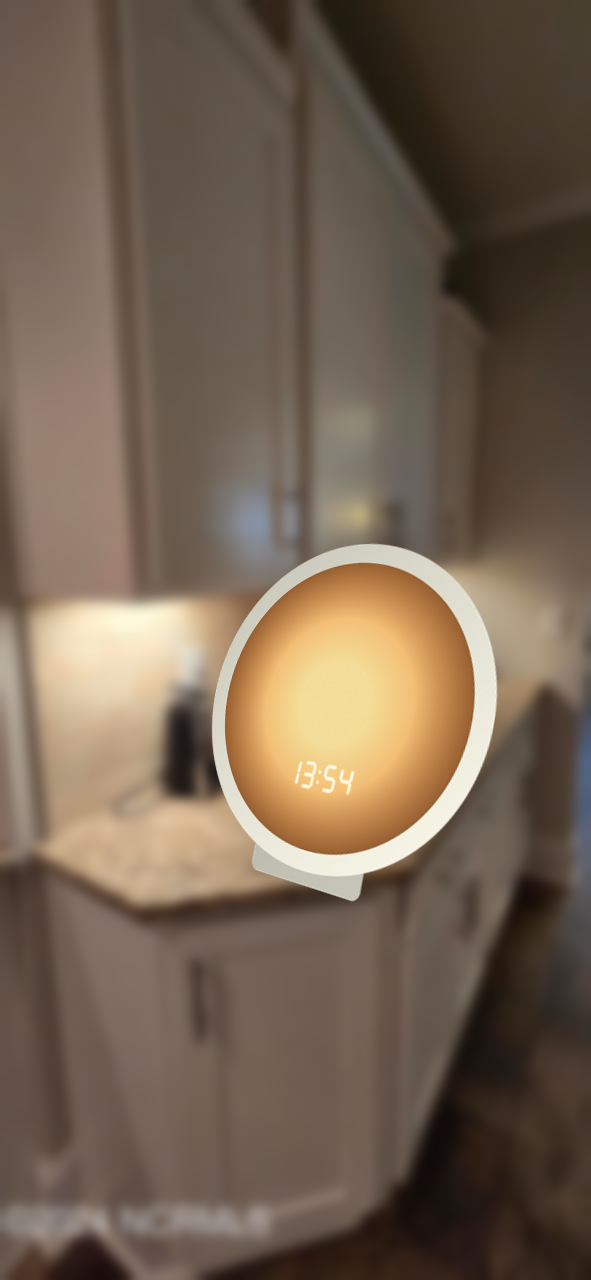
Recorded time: 13:54
